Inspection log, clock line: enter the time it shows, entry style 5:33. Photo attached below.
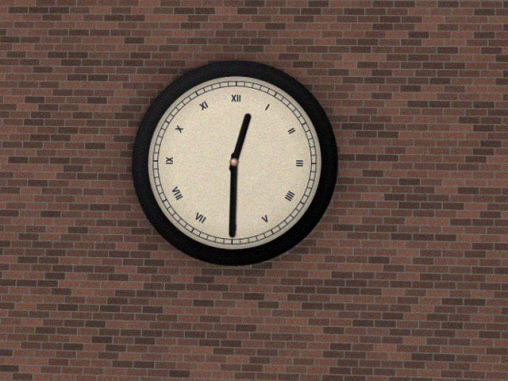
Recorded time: 12:30
